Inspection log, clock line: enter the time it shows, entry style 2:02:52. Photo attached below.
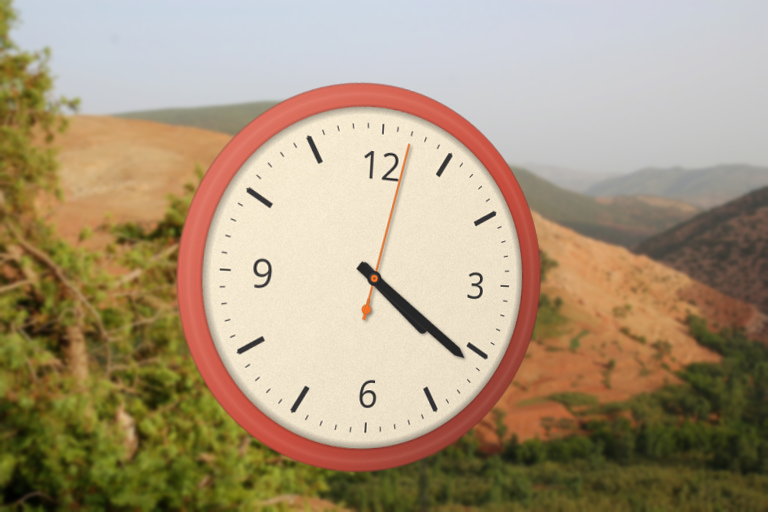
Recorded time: 4:21:02
